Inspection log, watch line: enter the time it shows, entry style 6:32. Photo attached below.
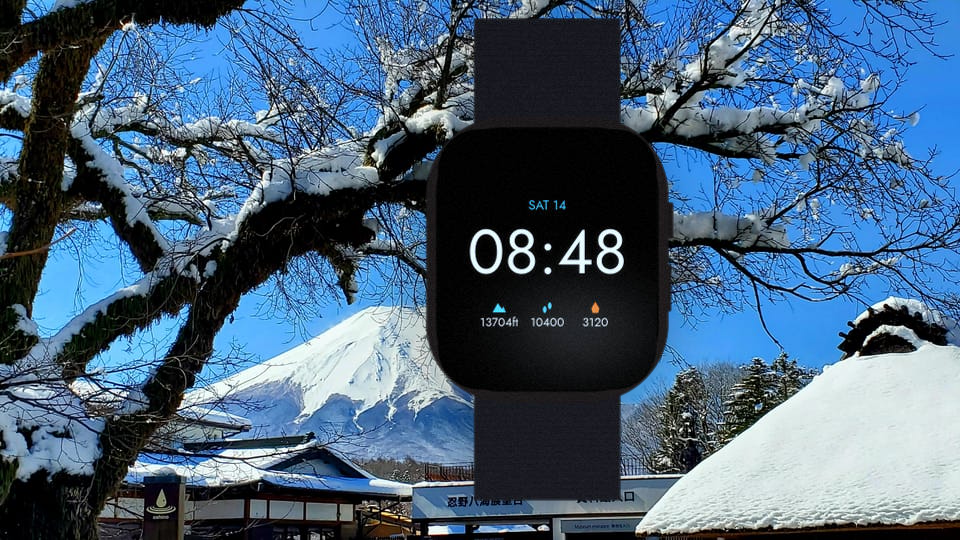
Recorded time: 8:48
